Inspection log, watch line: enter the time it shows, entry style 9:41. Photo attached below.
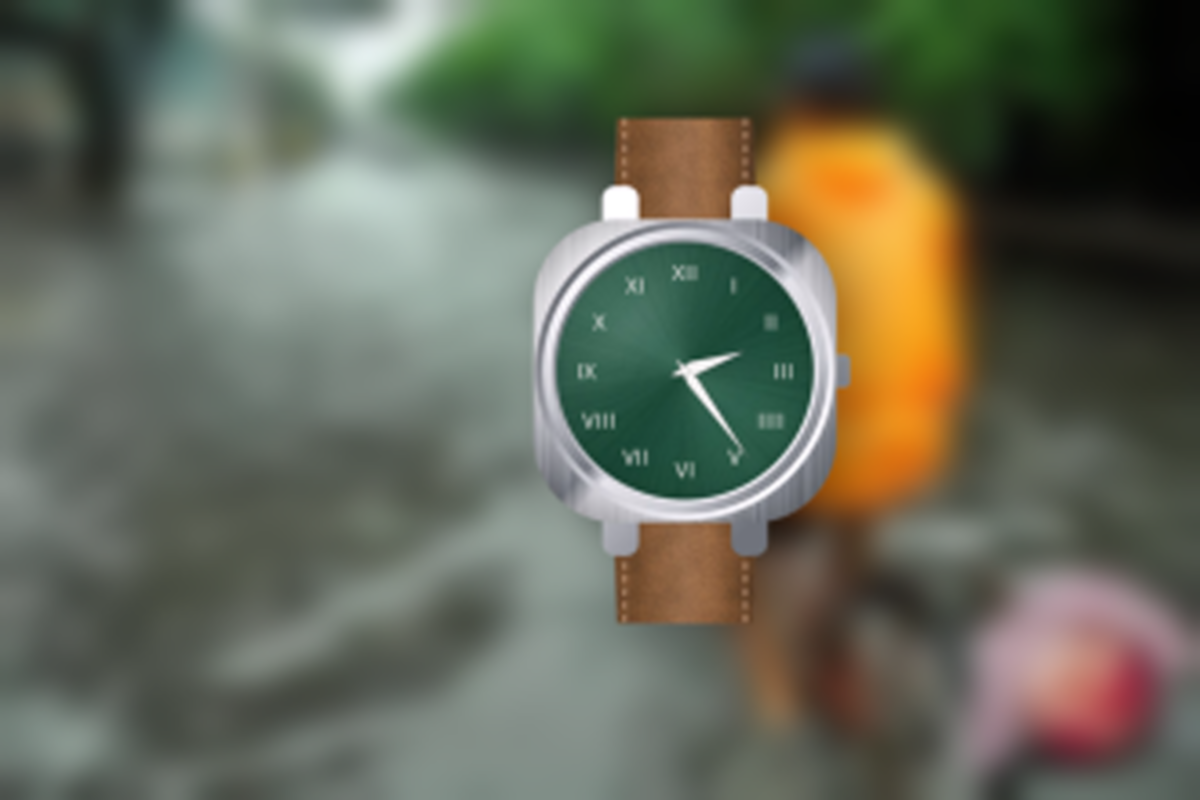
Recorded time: 2:24
